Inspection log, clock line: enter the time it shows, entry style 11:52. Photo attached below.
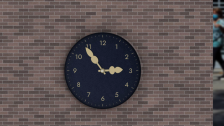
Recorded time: 2:54
